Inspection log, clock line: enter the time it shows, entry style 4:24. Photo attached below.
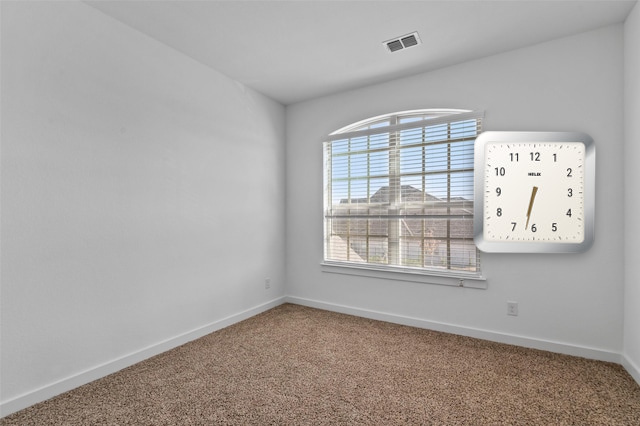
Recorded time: 6:32
